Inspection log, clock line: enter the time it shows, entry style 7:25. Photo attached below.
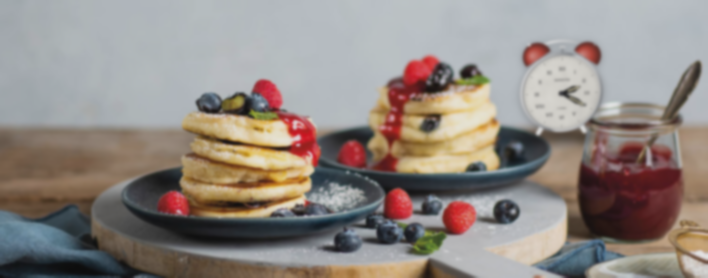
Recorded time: 2:20
